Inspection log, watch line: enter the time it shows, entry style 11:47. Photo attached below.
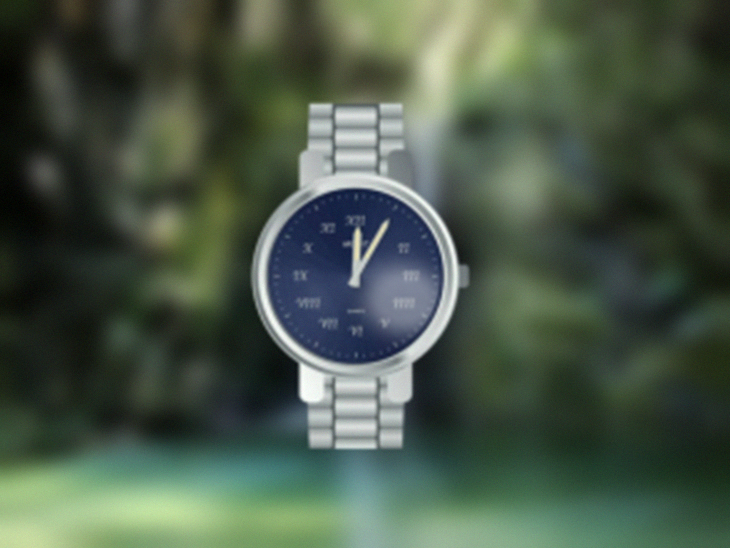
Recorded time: 12:05
